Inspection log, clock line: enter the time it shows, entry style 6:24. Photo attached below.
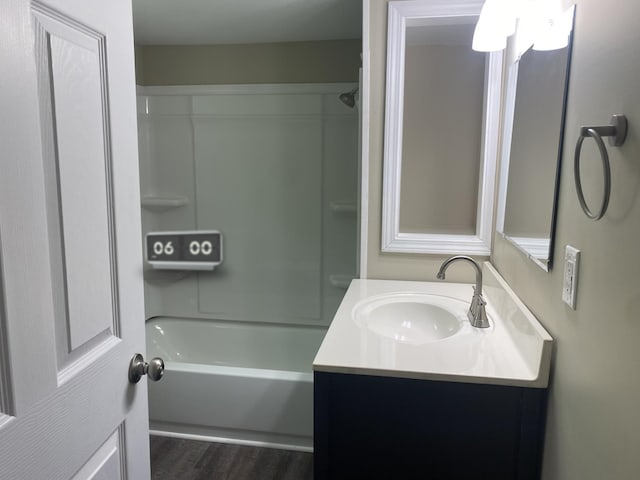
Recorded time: 6:00
